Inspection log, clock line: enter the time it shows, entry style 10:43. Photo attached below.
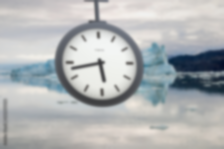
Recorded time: 5:43
